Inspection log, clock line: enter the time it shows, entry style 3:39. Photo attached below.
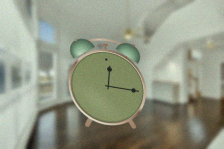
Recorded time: 12:16
